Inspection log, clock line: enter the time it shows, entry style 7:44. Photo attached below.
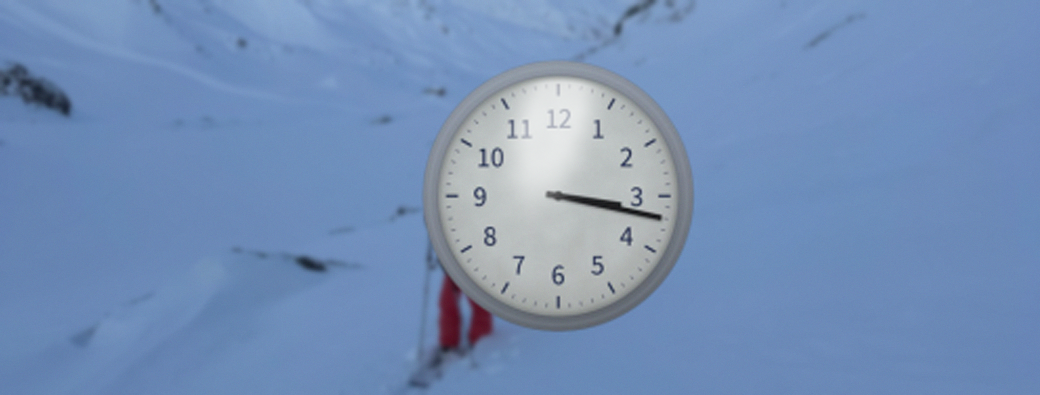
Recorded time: 3:17
